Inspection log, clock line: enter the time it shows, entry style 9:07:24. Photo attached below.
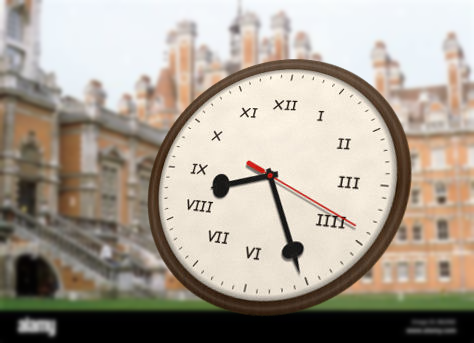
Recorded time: 8:25:19
